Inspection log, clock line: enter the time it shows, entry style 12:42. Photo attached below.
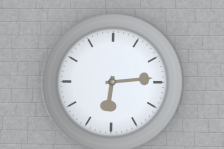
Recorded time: 6:14
